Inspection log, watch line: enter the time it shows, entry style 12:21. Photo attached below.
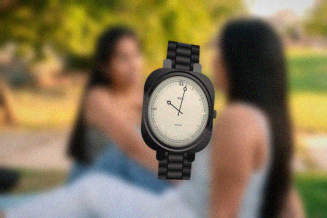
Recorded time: 10:02
